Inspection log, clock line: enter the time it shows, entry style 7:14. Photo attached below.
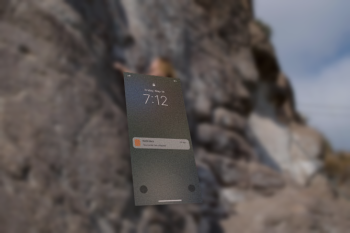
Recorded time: 7:12
